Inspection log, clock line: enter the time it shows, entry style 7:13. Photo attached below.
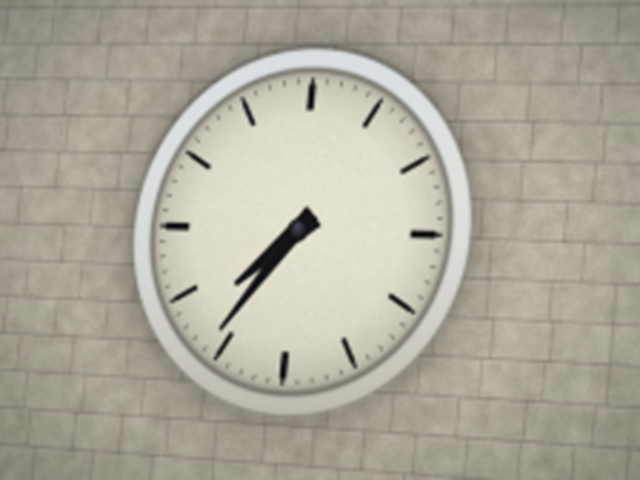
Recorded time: 7:36
